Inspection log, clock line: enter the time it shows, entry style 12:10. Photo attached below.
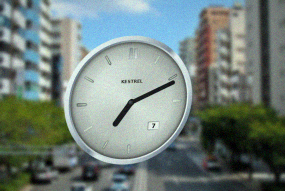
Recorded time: 7:11
